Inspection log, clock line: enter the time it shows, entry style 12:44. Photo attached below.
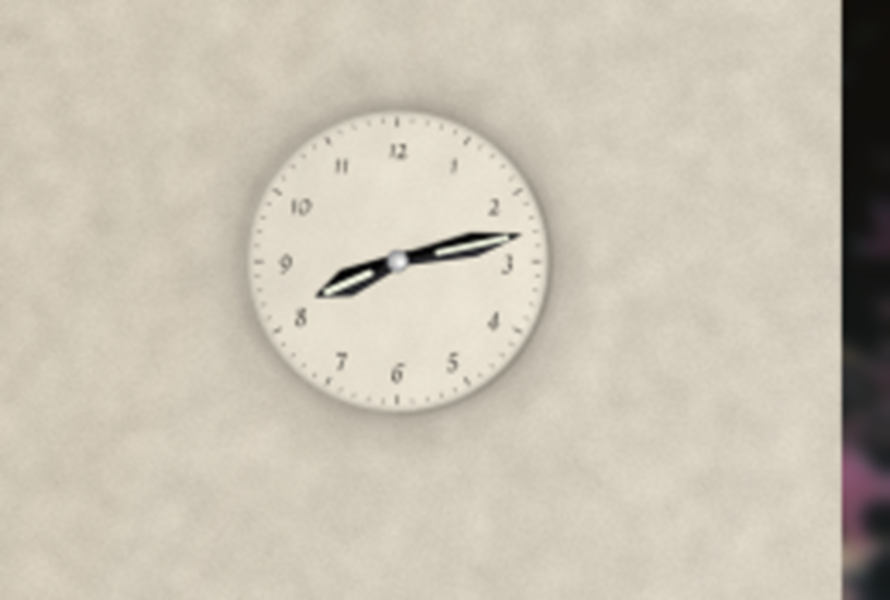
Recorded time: 8:13
